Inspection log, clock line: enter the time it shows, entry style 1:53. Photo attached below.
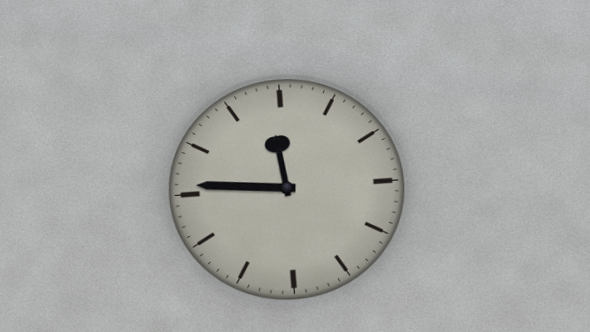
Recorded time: 11:46
